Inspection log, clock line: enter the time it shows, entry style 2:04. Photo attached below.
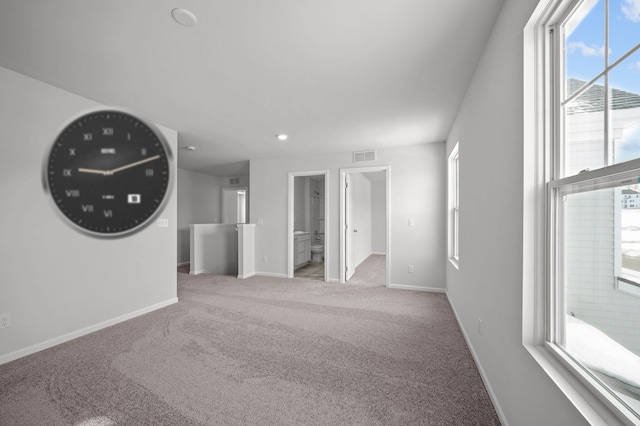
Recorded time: 9:12
